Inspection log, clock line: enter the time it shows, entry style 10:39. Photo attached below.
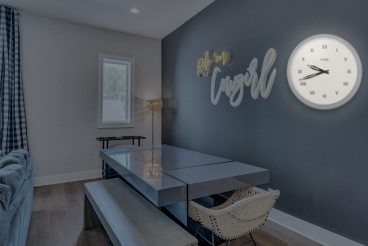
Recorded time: 9:42
